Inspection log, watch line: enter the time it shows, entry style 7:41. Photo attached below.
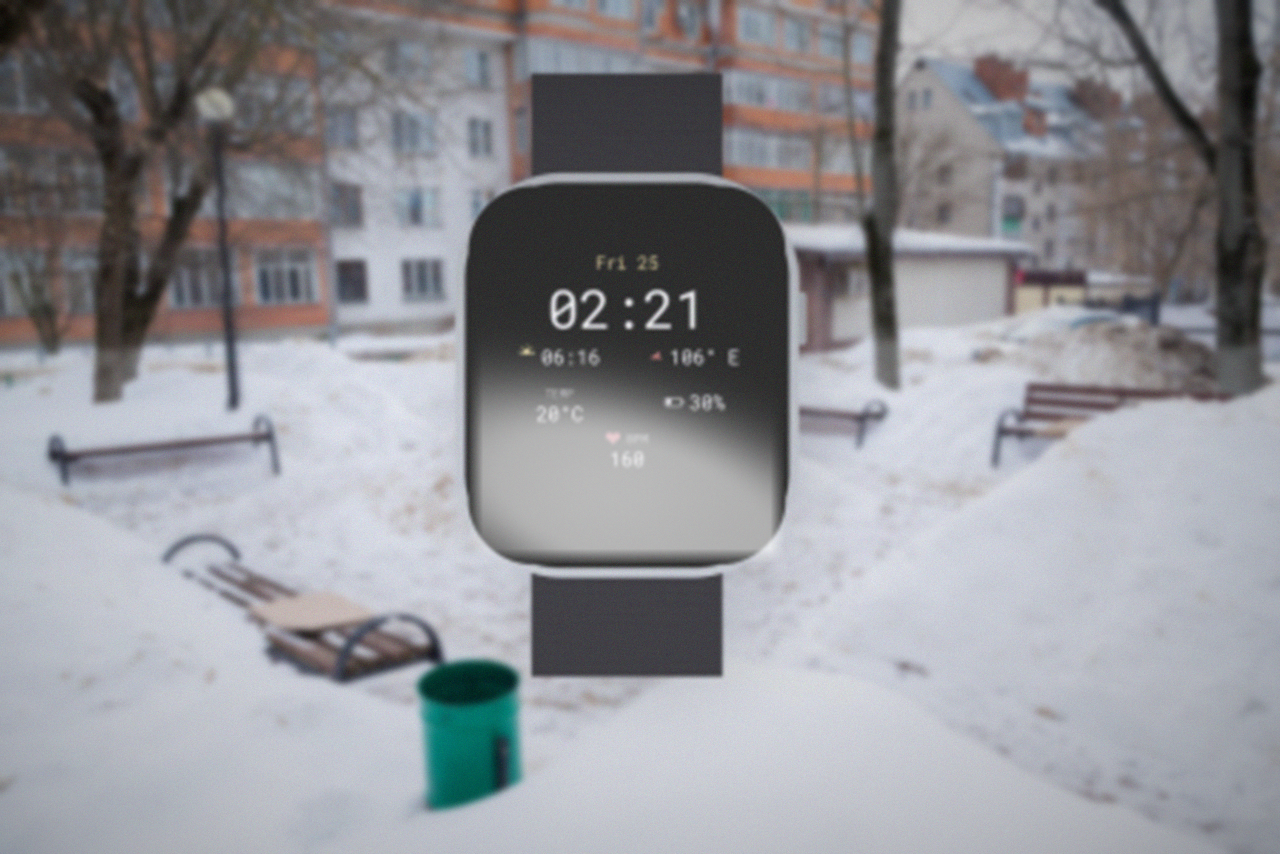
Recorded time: 2:21
